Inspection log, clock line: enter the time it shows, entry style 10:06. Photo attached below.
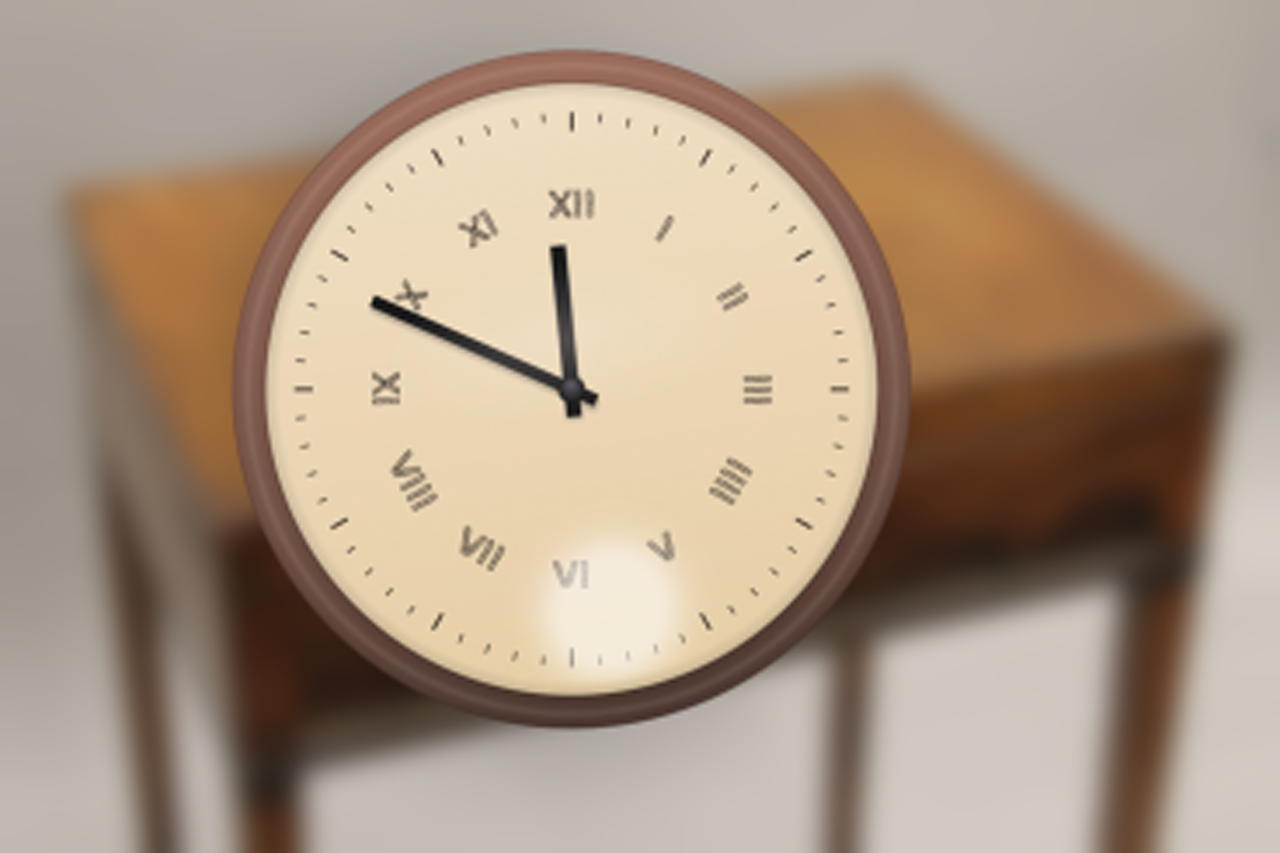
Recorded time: 11:49
